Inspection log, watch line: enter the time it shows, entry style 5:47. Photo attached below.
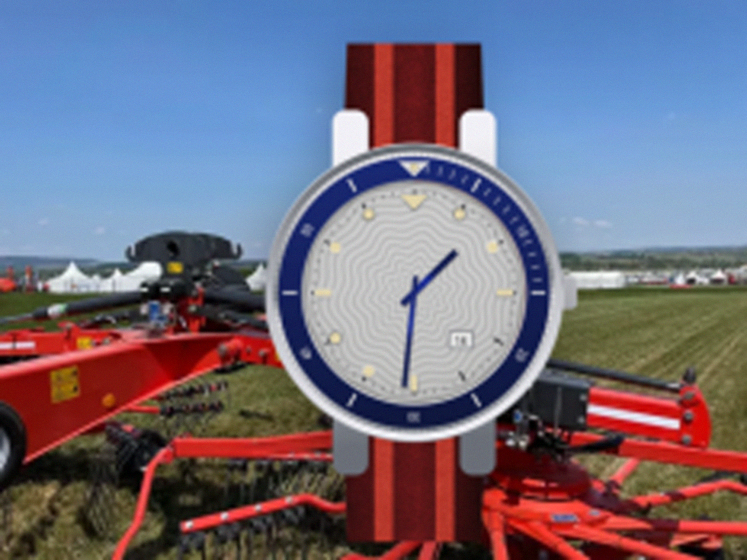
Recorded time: 1:31
